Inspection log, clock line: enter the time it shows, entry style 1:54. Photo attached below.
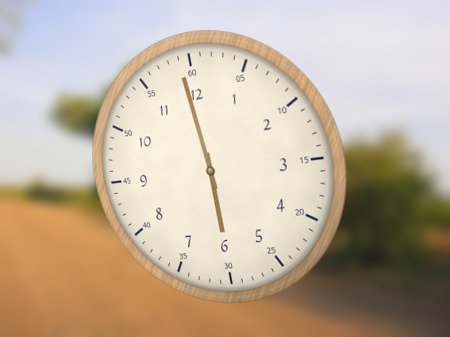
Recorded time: 5:59
